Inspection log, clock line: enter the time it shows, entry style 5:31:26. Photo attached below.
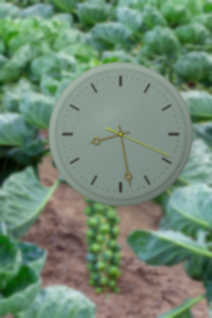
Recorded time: 8:28:19
